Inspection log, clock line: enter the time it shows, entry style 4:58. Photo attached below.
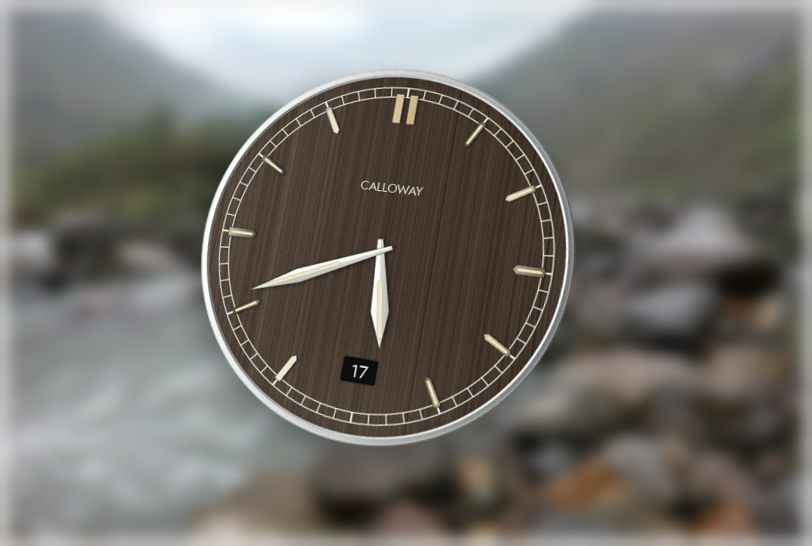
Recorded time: 5:41
